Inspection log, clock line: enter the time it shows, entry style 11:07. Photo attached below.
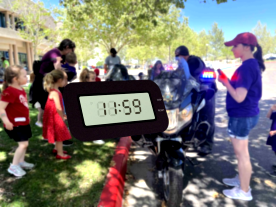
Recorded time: 11:59
